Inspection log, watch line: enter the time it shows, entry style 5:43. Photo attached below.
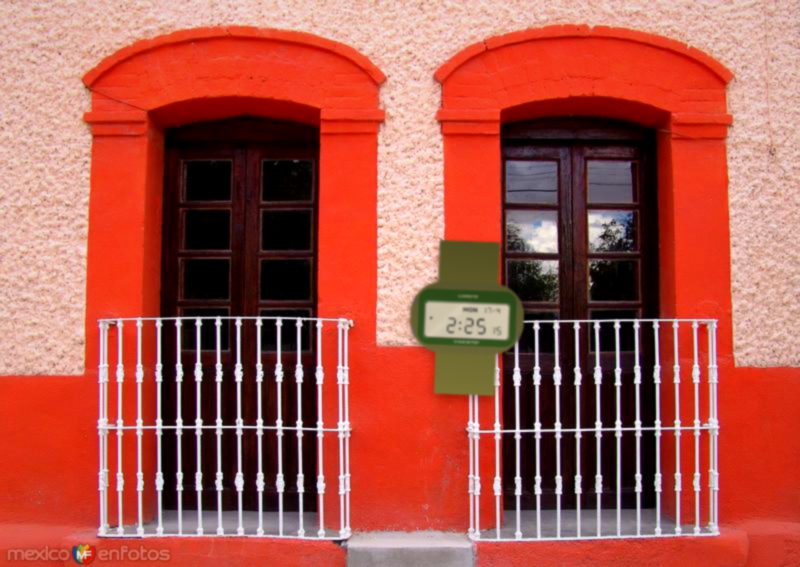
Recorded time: 2:25
